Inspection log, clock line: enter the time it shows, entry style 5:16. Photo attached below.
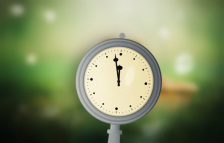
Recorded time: 11:58
